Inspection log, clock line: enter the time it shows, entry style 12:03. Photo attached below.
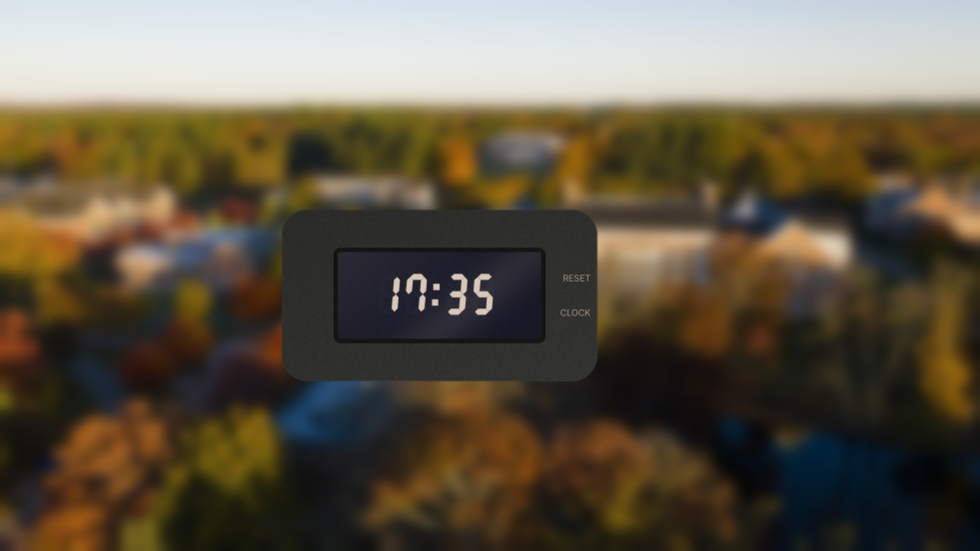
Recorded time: 17:35
